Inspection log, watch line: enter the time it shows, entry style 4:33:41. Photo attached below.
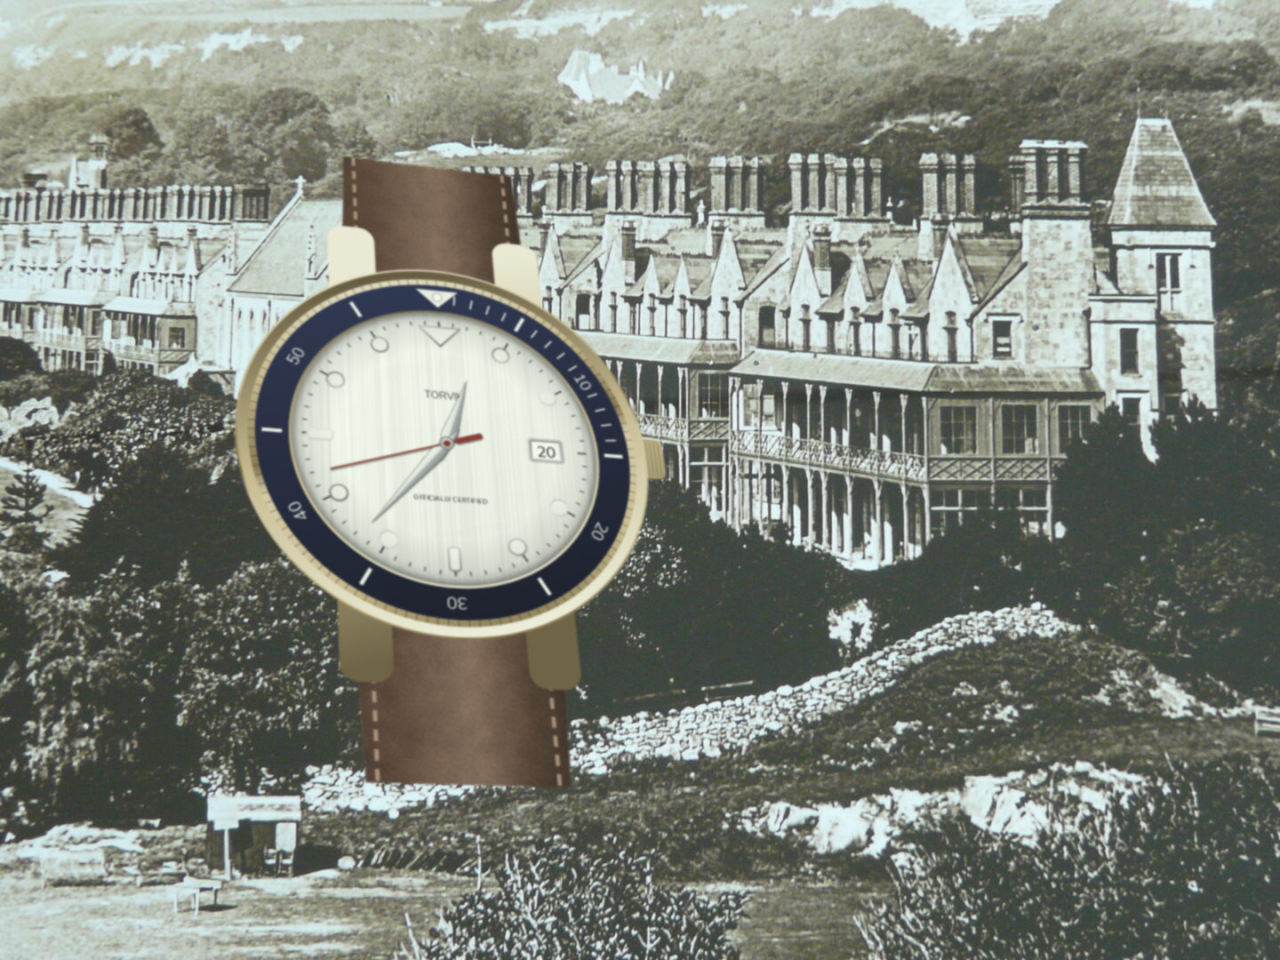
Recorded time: 12:36:42
